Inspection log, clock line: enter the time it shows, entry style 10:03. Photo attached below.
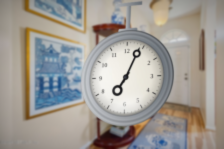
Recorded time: 7:04
